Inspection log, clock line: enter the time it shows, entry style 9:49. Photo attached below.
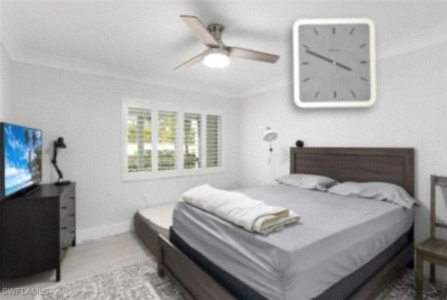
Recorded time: 3:49
